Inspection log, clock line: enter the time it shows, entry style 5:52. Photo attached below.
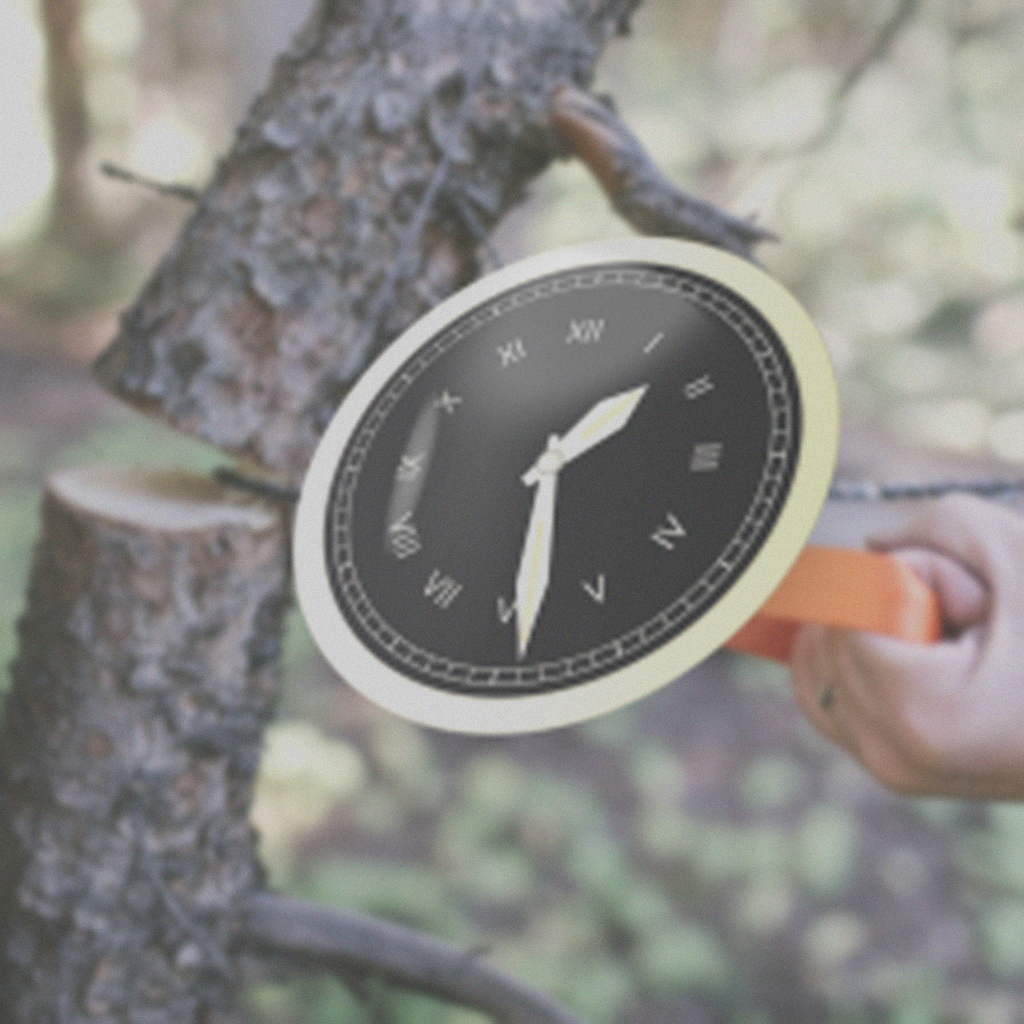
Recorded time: 1:29
